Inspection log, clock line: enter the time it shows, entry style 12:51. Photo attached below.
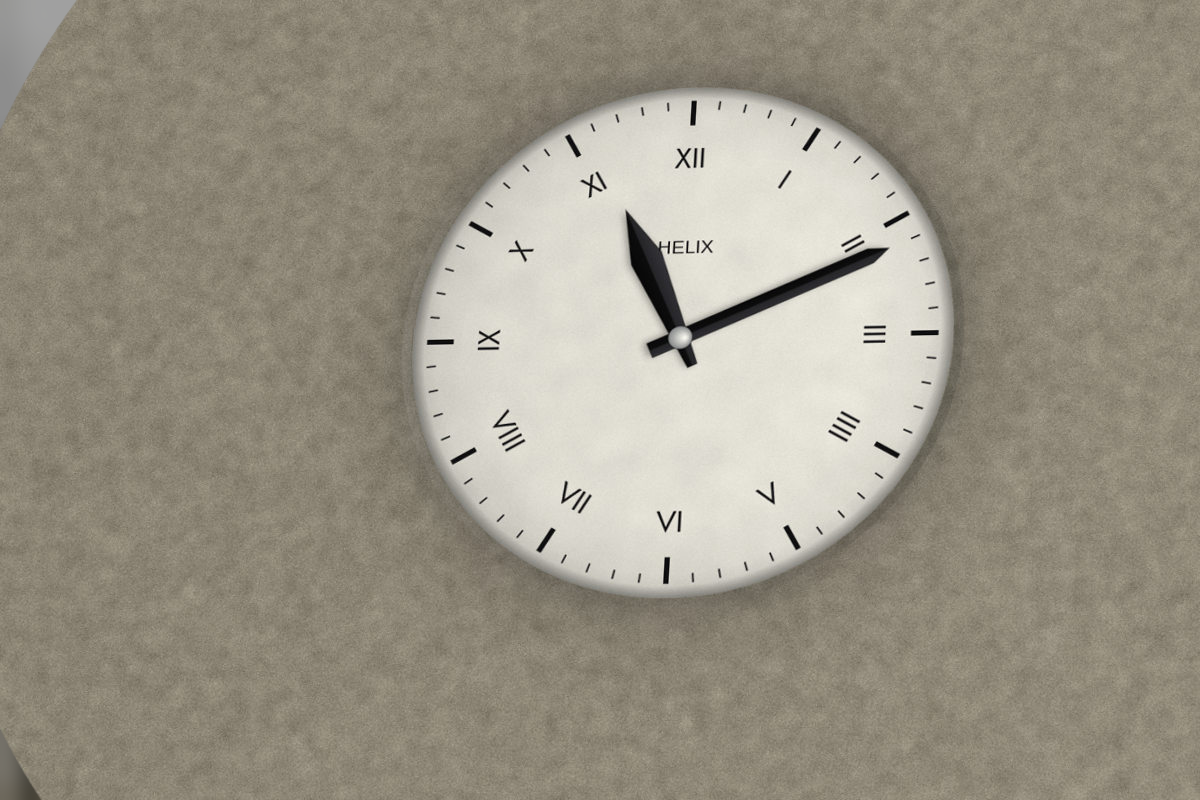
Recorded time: 11:11
